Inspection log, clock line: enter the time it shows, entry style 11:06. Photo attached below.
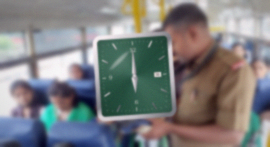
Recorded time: 6:00
